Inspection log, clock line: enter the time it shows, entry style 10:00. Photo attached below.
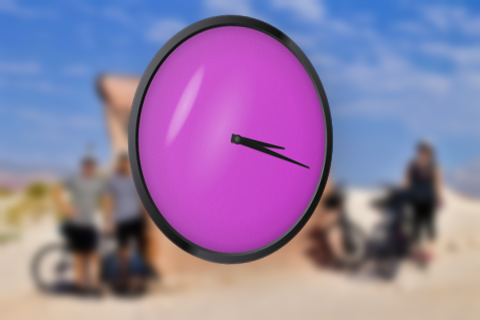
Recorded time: 3:18
